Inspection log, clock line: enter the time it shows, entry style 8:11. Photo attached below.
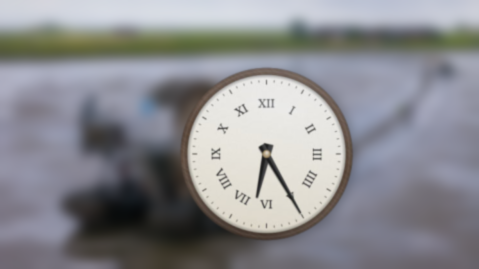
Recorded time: 6:25
